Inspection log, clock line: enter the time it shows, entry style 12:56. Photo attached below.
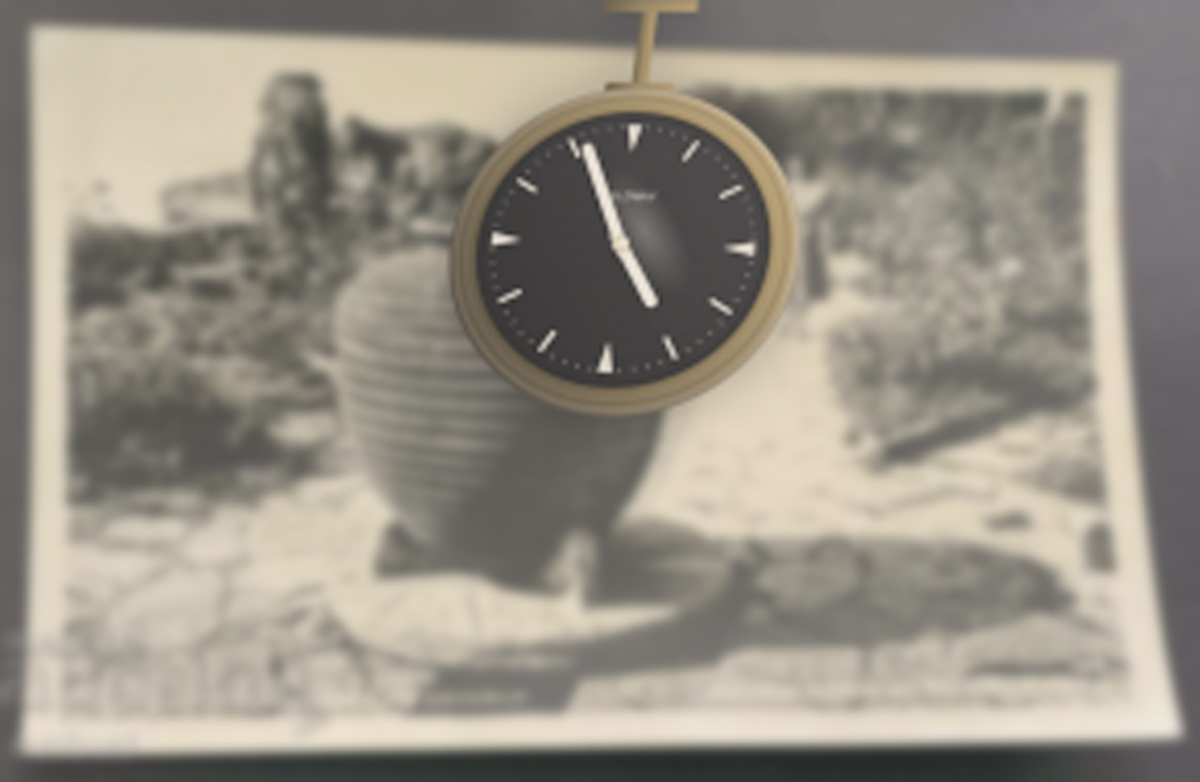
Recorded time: 4:56
